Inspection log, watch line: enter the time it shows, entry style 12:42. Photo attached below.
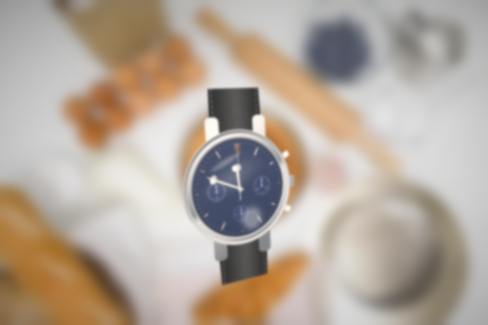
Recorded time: 11:49
